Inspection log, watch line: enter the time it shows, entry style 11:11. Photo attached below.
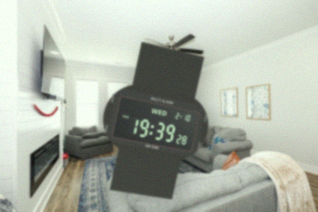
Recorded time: 19:39
